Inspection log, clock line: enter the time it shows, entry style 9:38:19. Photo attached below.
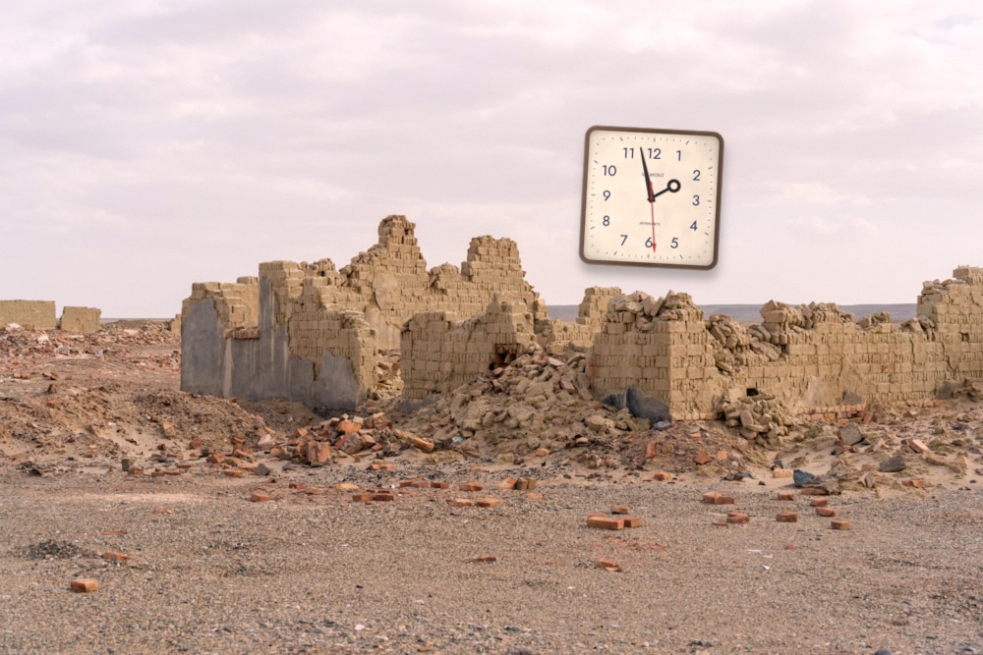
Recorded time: 1:57:29
